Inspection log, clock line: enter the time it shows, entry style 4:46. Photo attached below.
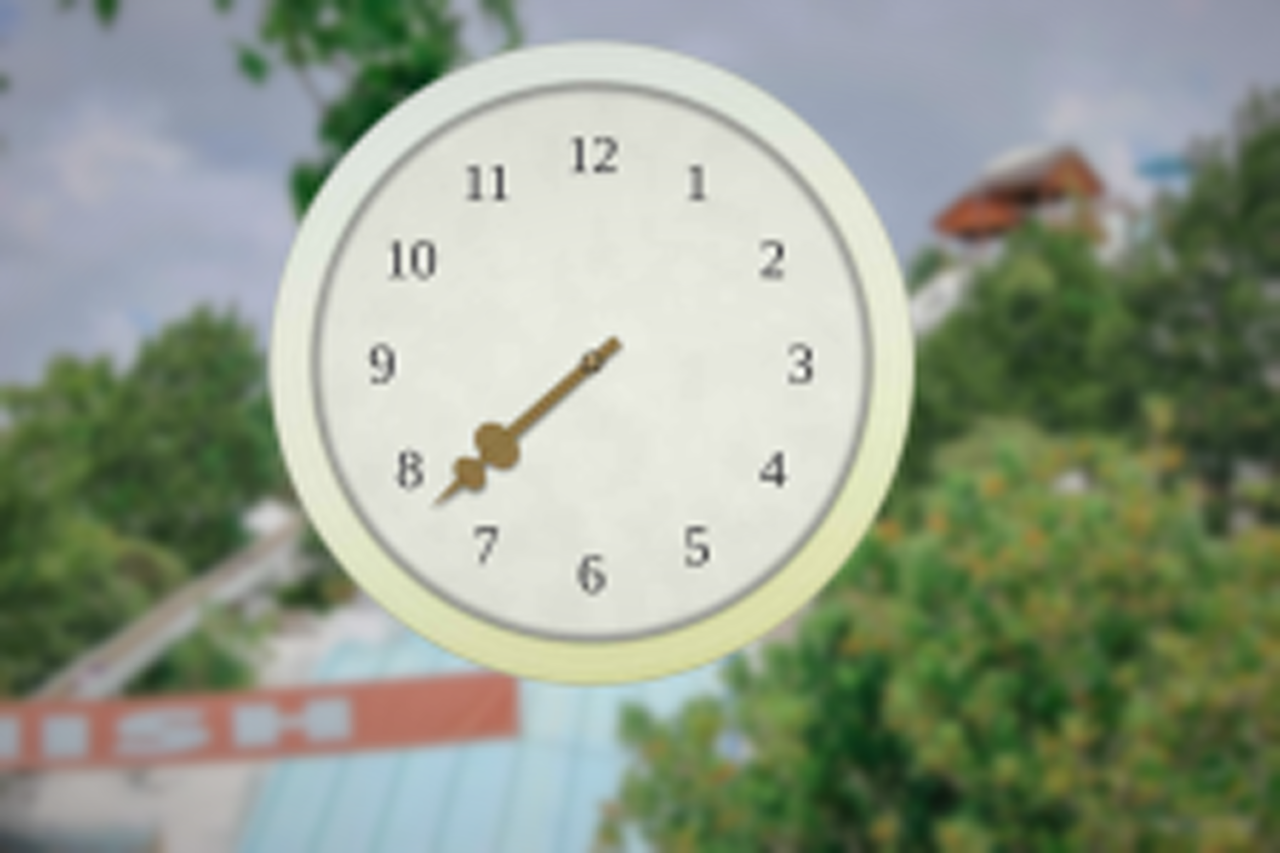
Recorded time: 7:38
